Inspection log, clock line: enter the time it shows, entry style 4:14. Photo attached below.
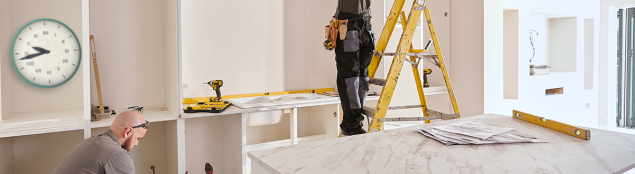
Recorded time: 9:43
